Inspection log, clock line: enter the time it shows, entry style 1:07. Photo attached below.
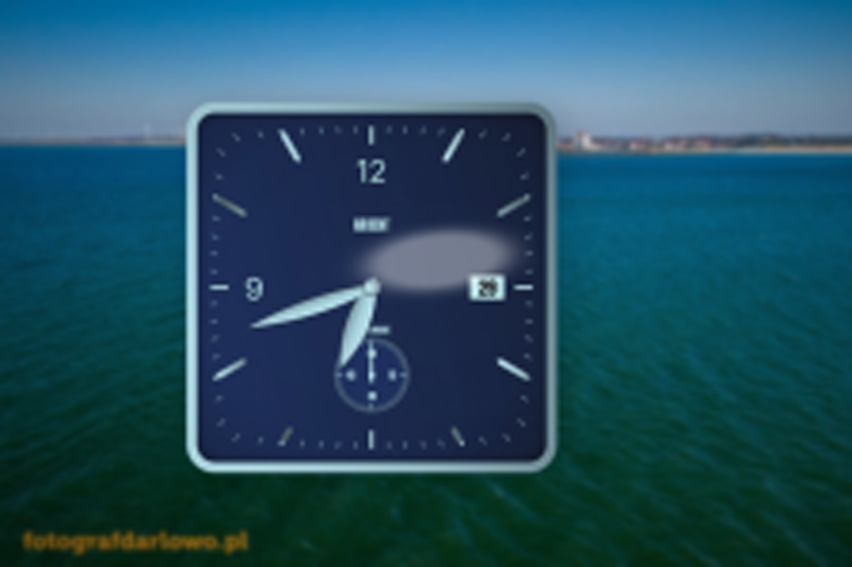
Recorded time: 6:42
